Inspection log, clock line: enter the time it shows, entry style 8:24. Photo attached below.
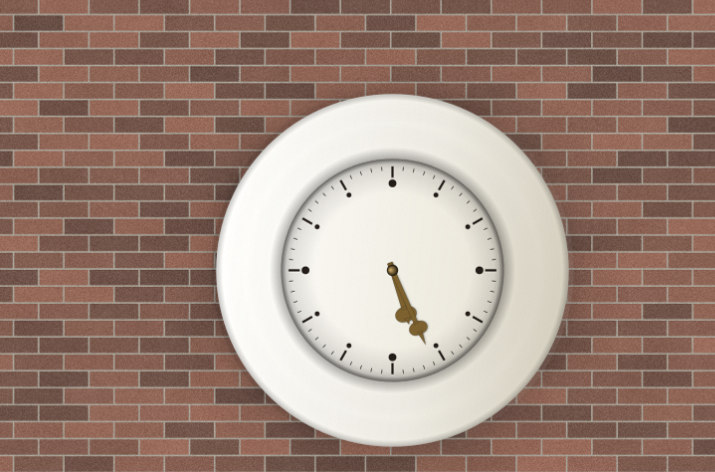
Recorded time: 5:26
